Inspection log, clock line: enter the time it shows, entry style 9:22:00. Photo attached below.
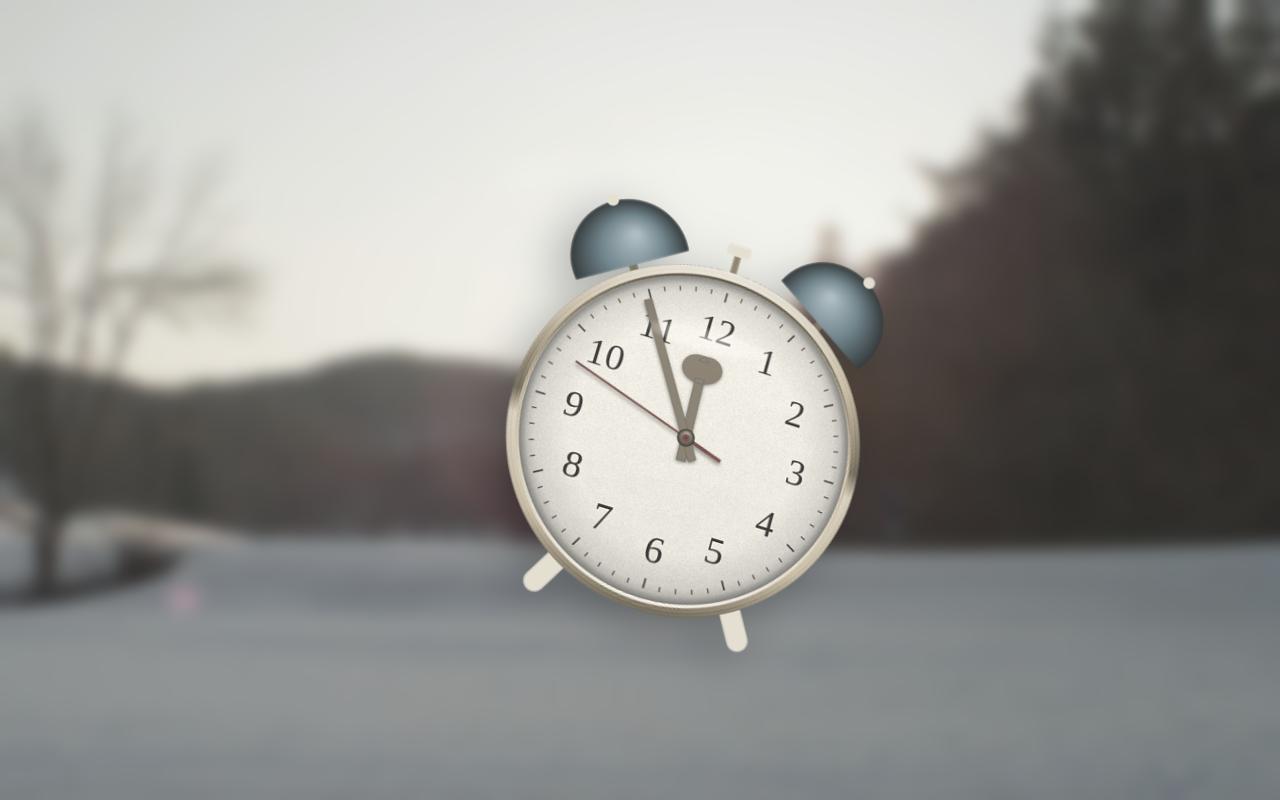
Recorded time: 11:54:48
